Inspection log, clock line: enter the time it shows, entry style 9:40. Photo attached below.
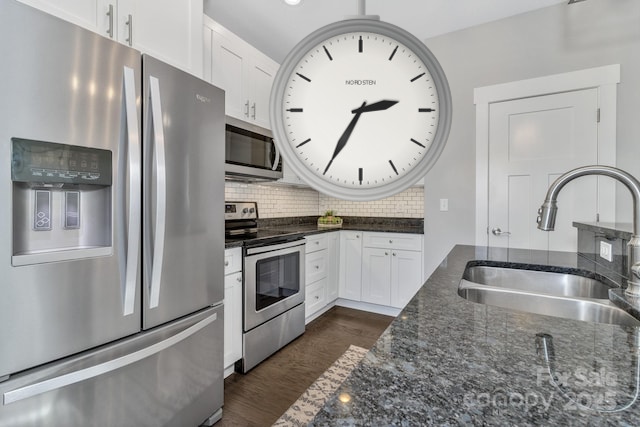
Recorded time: 2:35
